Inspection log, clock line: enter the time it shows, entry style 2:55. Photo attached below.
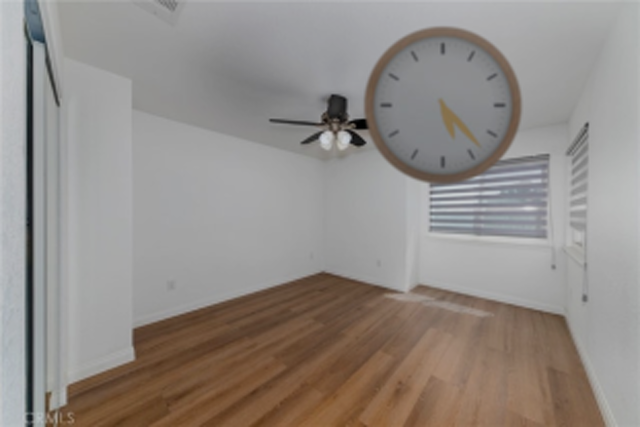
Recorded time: 5:23
